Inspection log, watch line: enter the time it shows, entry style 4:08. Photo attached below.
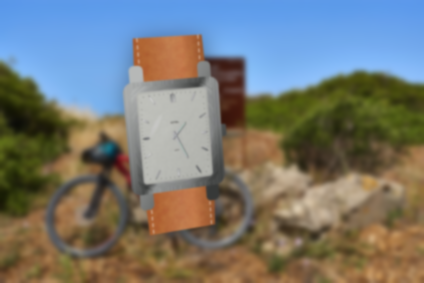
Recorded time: 1:26
